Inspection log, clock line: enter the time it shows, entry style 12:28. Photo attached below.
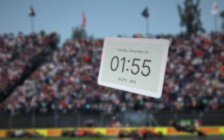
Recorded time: 1:55
